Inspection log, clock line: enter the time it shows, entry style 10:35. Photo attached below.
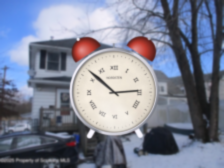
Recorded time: 2:52
